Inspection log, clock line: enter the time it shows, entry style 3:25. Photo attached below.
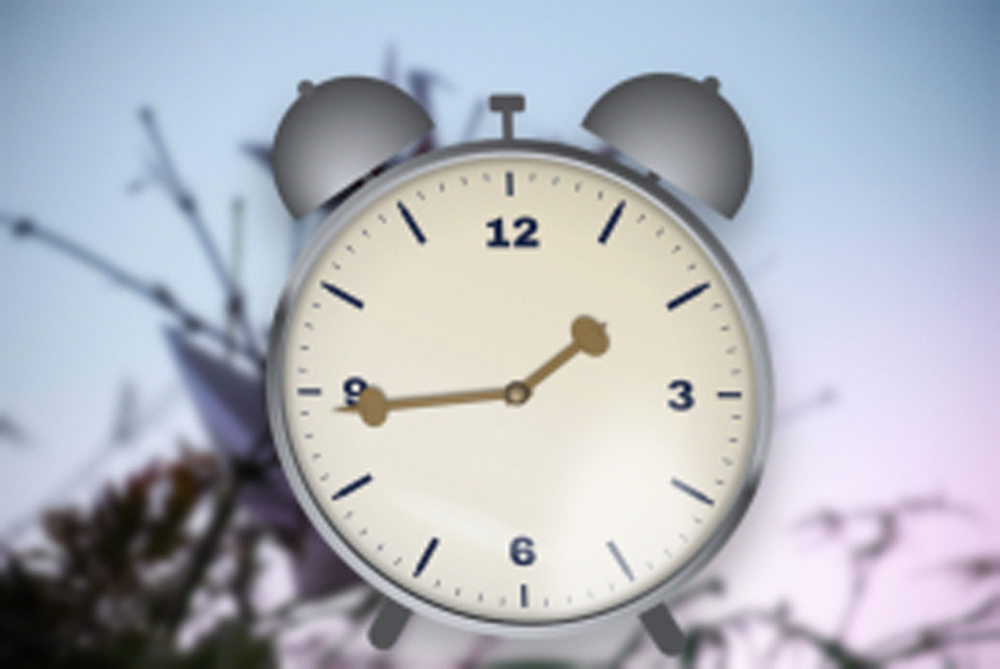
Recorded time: 1:44
